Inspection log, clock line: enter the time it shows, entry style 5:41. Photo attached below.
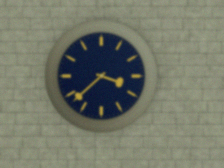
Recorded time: 3:38
